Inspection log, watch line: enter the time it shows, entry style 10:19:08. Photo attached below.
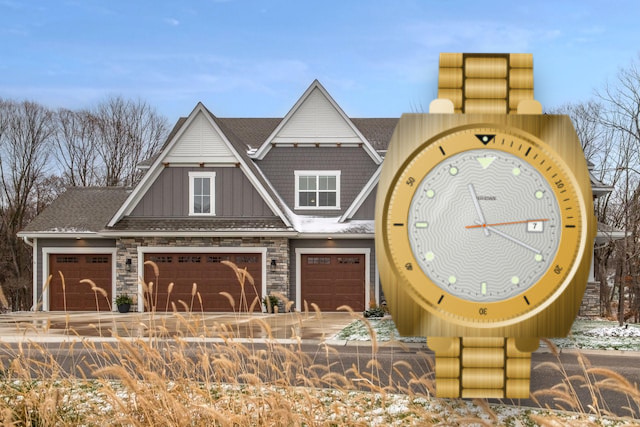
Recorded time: 11:19:14
